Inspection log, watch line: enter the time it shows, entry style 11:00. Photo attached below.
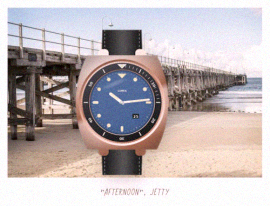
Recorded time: 10:14
